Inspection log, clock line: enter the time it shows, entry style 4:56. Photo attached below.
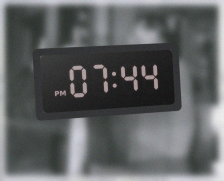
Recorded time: 7:44
